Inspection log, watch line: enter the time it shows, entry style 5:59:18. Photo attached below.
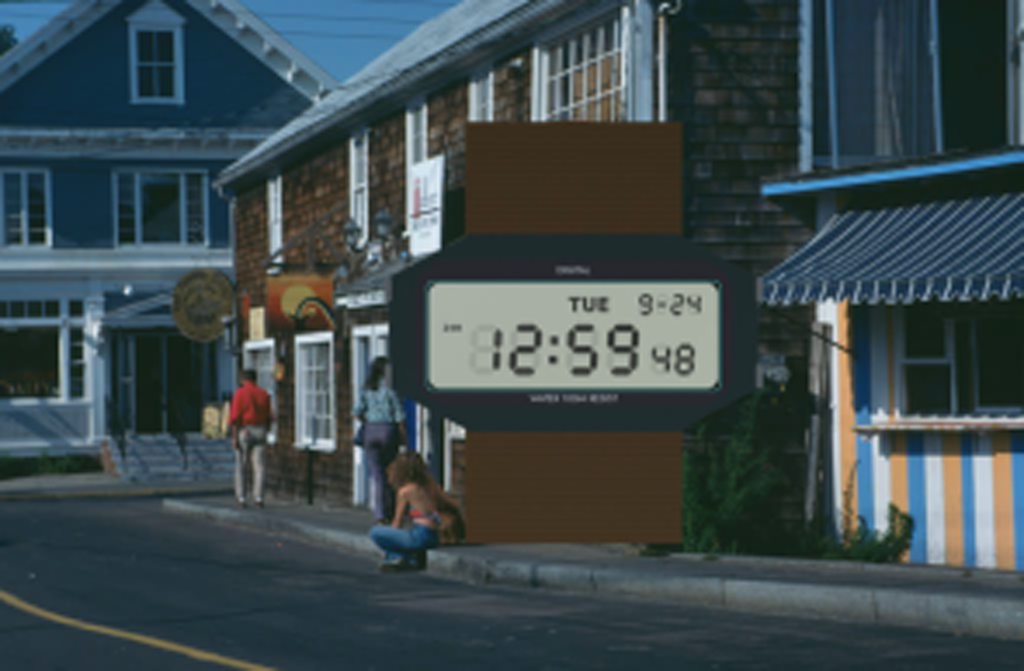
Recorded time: 12:59:48
